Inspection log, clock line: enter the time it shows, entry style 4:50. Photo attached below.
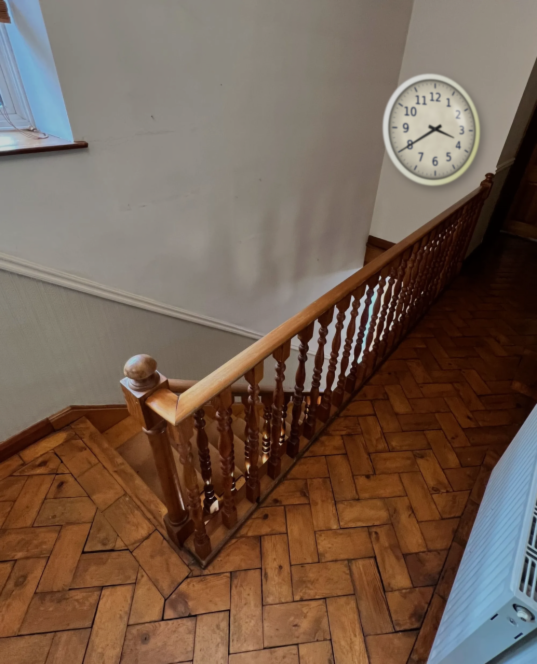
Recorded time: 3:40
